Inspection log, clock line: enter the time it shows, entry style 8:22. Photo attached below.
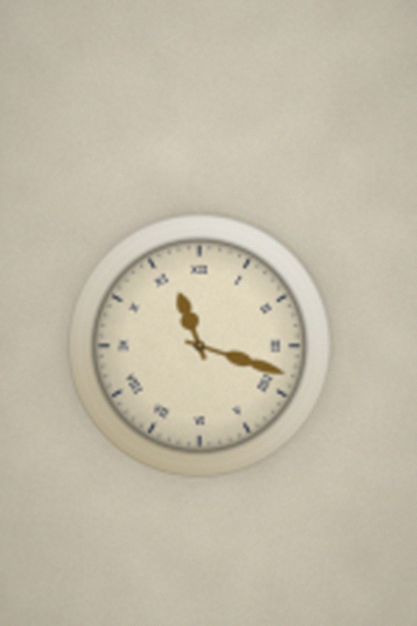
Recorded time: 11:18
